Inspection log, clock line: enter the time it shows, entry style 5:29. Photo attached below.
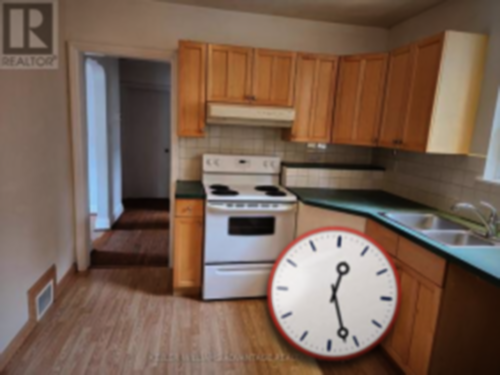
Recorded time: 12:27
